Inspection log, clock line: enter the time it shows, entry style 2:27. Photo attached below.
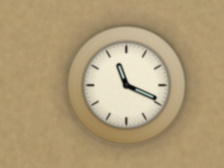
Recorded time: 11:19
